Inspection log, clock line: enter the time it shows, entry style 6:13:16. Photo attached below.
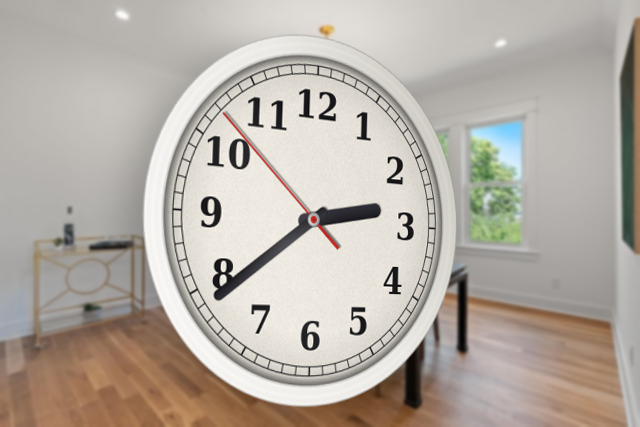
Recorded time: 2:38:52
